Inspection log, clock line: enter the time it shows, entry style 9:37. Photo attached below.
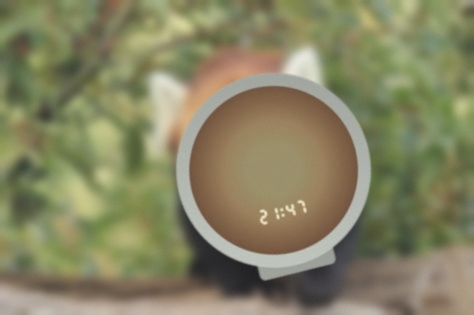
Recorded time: 21:47
